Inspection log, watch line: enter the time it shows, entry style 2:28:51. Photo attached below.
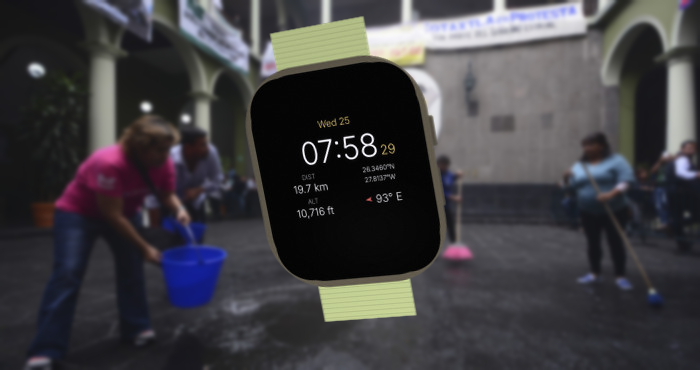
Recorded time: 7:58:29
